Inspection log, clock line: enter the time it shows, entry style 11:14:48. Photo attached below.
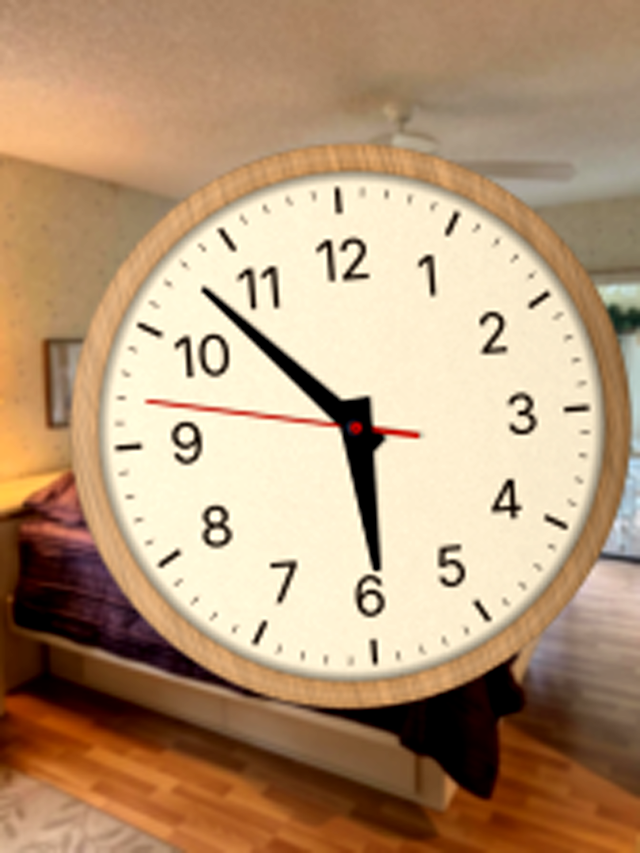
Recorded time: 5:52:47
